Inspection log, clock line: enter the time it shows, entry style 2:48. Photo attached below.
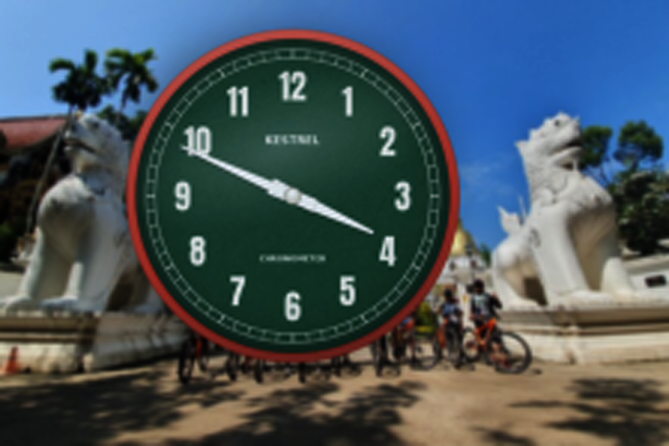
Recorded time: 3:49
